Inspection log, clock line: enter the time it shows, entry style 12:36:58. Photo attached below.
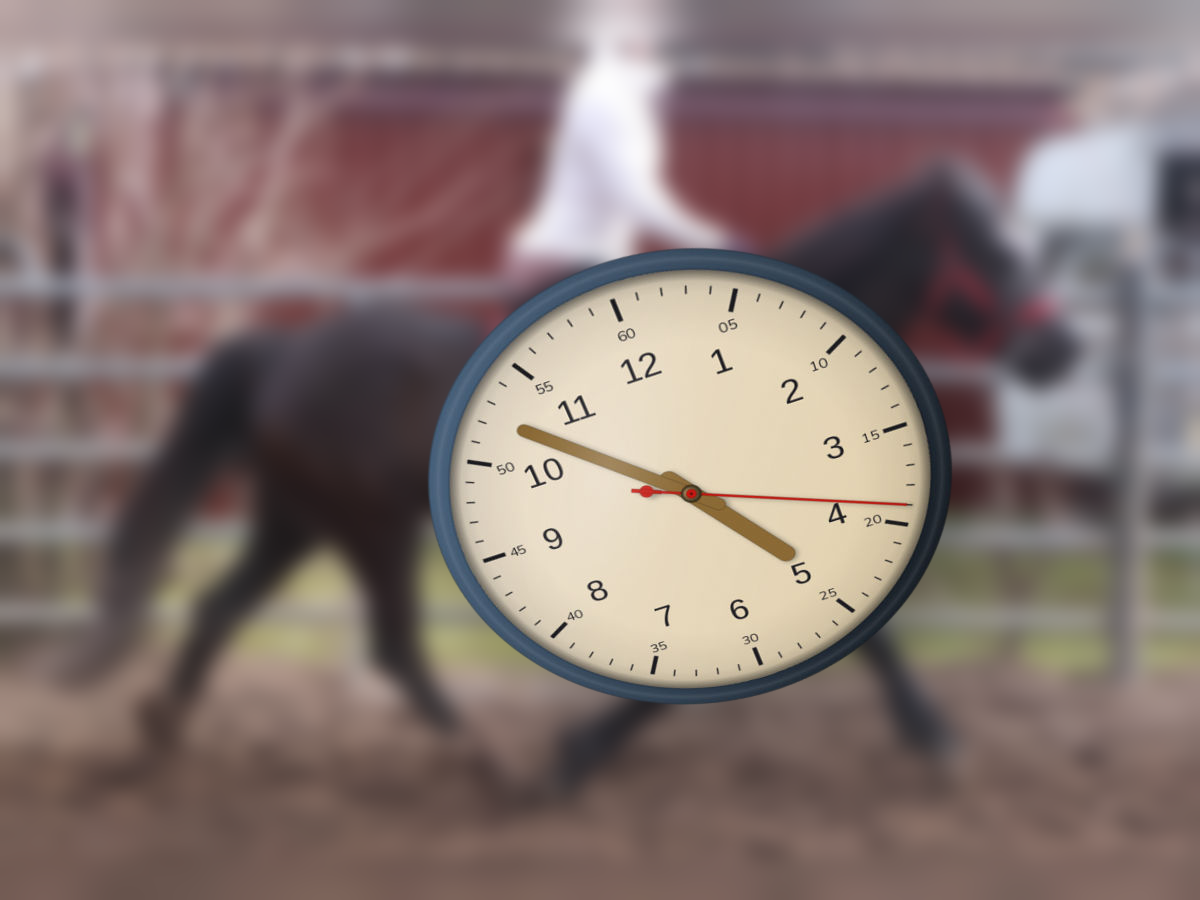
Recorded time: 4:52:19
